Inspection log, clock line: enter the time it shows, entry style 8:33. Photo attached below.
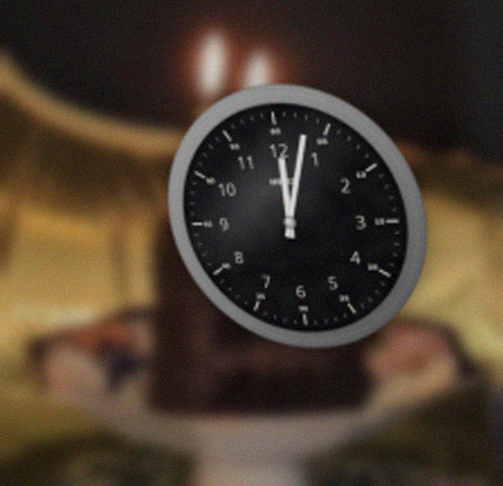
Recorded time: 12:03
